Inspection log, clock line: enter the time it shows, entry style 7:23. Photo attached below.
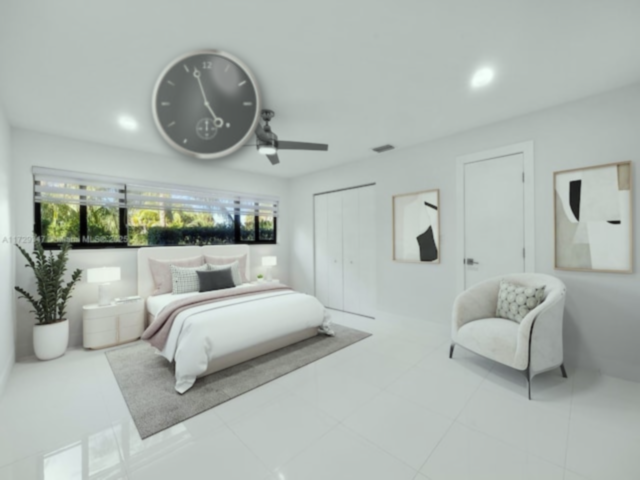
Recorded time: 4:57
